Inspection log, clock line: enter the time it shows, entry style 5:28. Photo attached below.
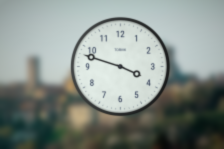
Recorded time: 3:48
